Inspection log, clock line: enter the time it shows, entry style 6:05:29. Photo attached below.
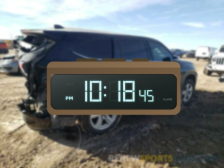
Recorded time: 10:18:45
